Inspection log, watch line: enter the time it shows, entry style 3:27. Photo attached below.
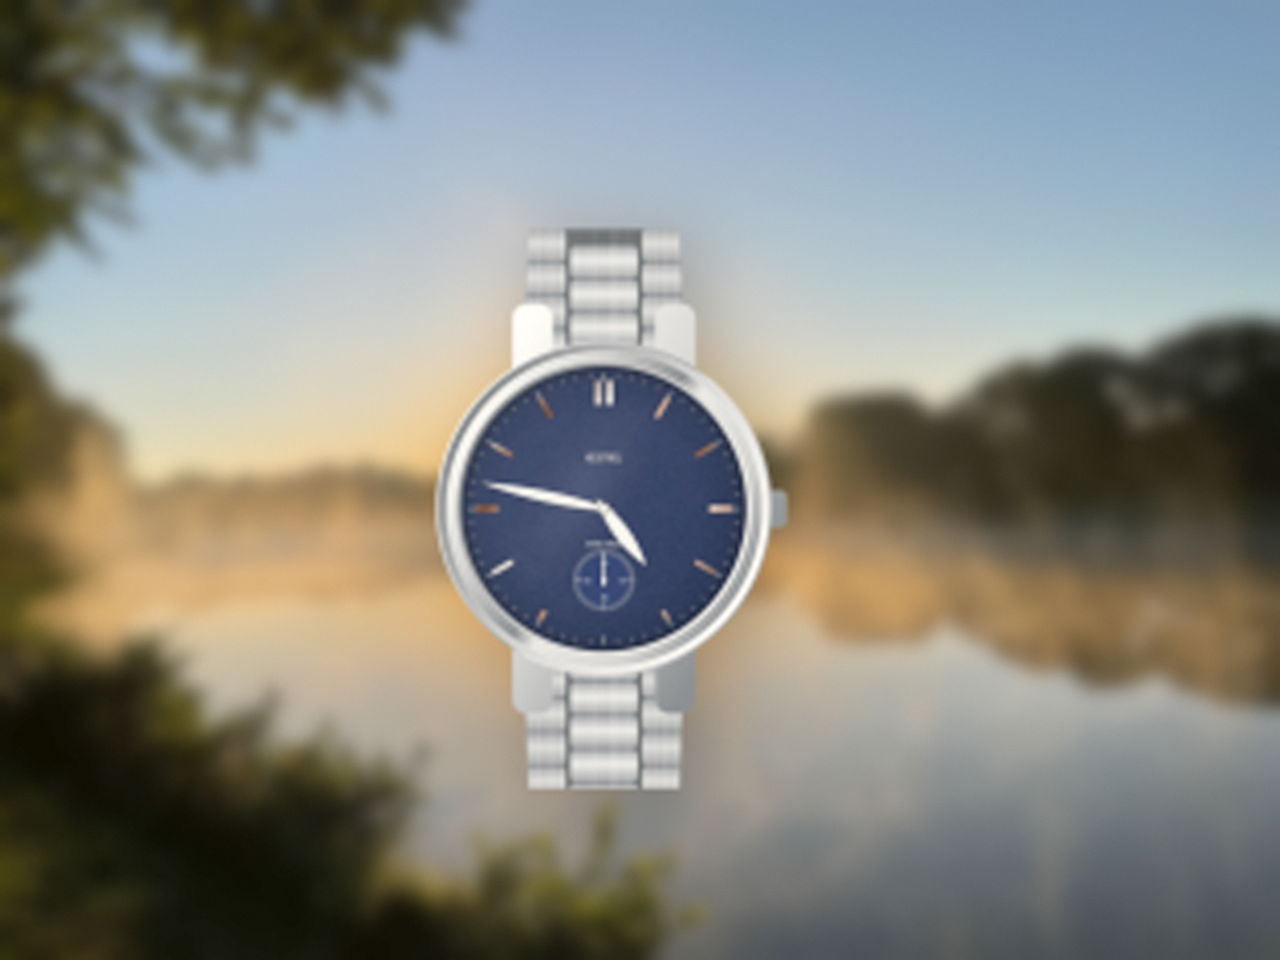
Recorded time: 4:47
